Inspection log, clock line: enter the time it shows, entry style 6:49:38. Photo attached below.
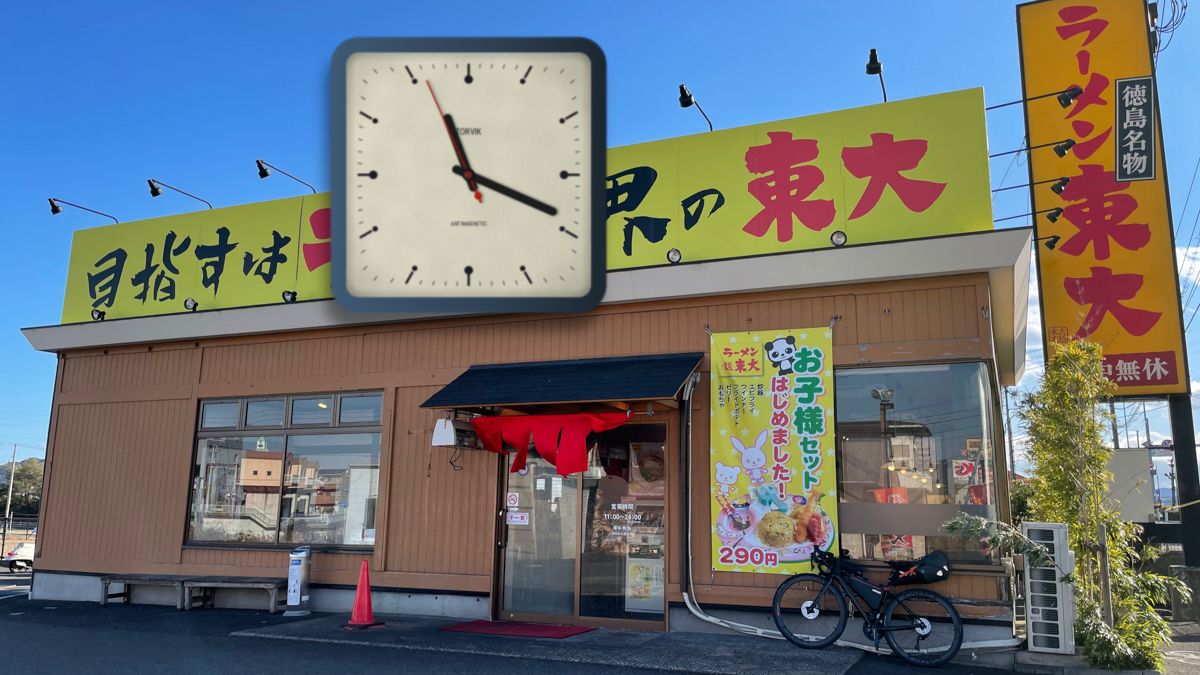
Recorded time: 11:18:56
